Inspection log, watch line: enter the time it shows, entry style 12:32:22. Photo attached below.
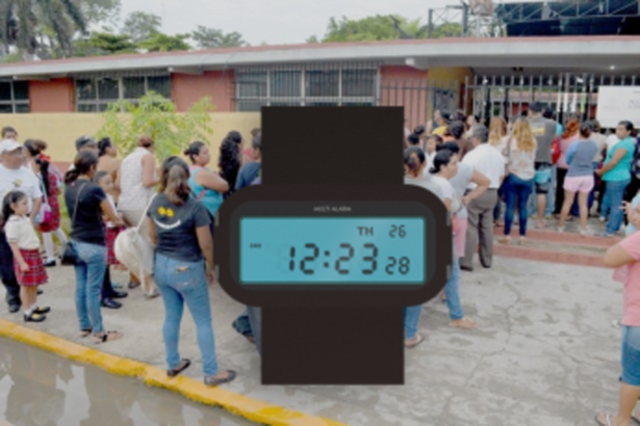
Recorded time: 12:23:28
